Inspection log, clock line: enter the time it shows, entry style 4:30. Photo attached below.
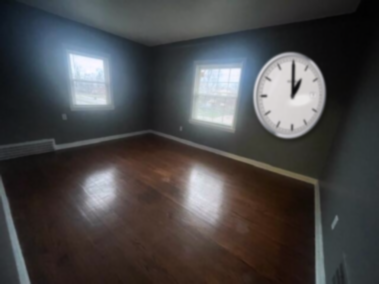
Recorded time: 1:00
